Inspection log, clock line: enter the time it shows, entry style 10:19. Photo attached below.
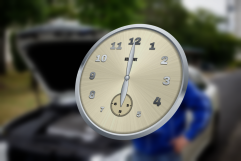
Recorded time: 6:00
